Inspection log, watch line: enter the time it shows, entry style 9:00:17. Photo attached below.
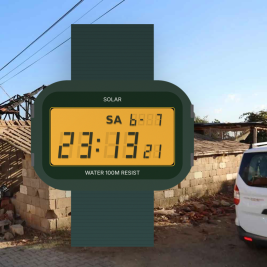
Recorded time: 23:13:21
